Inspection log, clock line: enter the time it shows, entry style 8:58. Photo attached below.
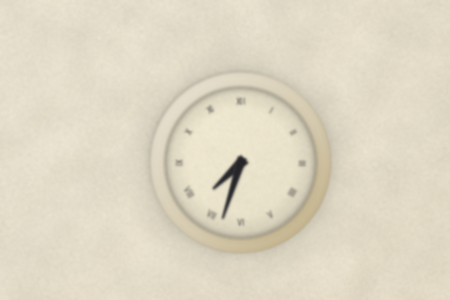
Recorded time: 7:33
